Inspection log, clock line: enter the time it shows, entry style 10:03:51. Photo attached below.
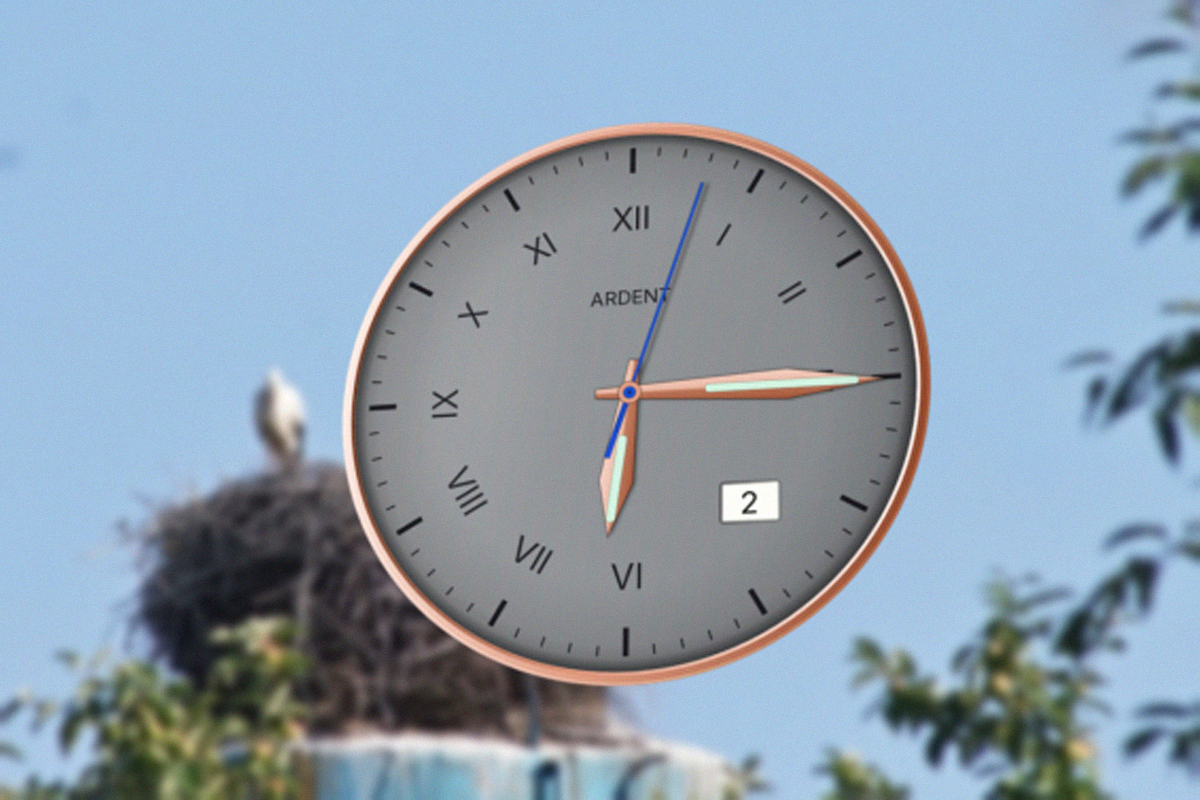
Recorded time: 6:15:03
